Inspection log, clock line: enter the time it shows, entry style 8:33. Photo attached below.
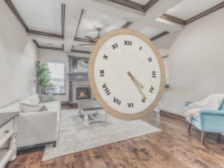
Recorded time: 4:24
